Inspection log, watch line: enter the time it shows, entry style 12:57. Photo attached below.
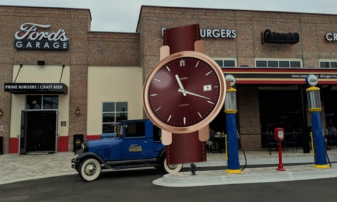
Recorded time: 11:19
